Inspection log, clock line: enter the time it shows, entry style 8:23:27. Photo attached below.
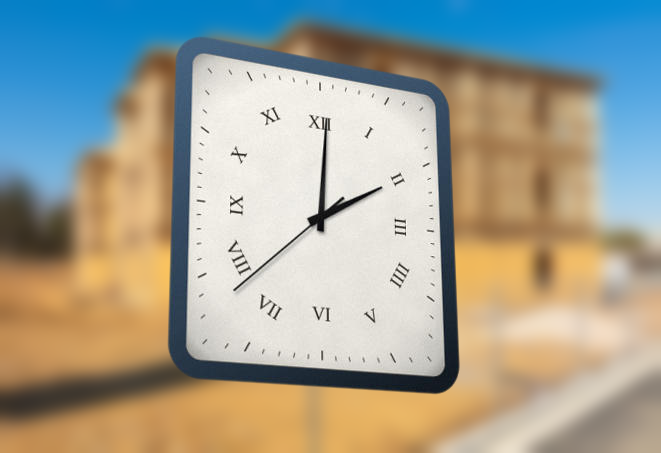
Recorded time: 2:00:38
